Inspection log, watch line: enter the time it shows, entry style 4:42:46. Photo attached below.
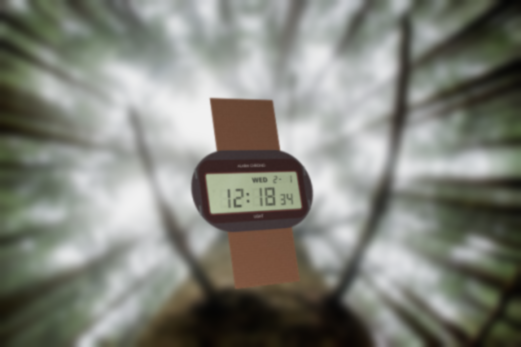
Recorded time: 12:18:34
